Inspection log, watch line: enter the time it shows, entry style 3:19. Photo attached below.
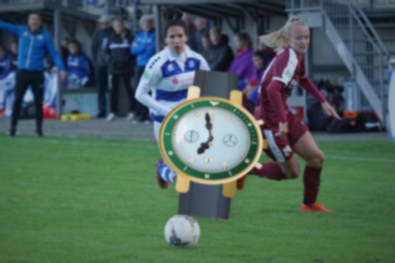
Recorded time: 6:58
